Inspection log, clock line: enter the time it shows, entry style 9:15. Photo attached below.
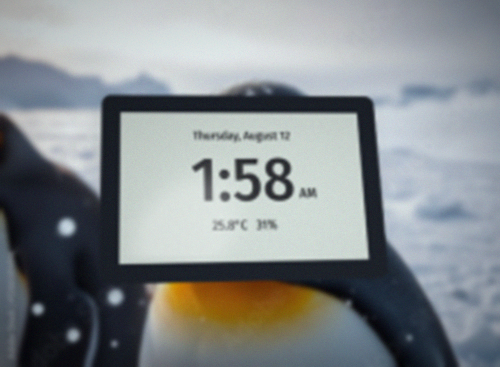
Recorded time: 1:58
